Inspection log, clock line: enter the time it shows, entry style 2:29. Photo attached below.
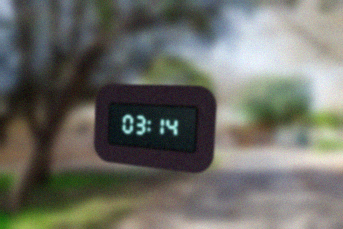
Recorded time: 3:14
